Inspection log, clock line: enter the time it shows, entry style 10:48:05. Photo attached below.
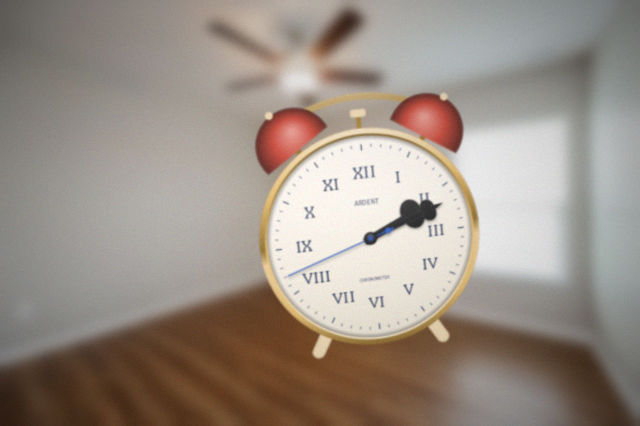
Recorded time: 2:11:42
